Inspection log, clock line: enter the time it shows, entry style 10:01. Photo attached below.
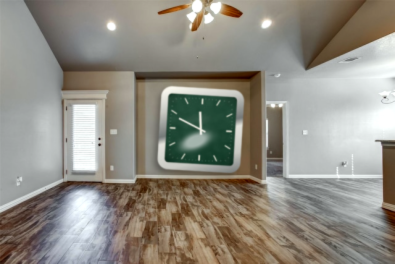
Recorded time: 11:49
